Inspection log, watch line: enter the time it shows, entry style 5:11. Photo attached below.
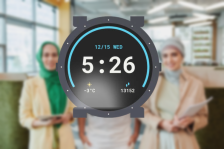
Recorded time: 5:26
